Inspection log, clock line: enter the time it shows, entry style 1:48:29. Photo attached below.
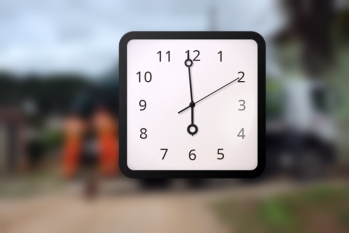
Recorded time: 5:59:10
